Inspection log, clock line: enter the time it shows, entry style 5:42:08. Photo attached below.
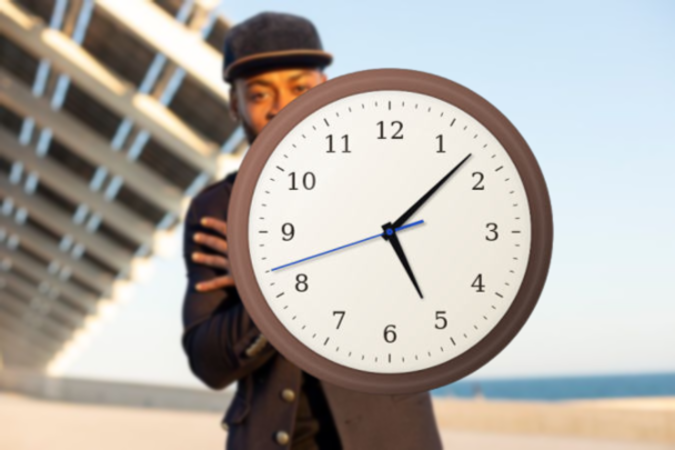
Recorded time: 5:07:42
